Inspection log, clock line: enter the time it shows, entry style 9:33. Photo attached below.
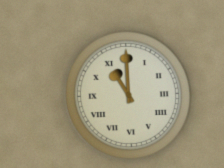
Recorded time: 11:00
